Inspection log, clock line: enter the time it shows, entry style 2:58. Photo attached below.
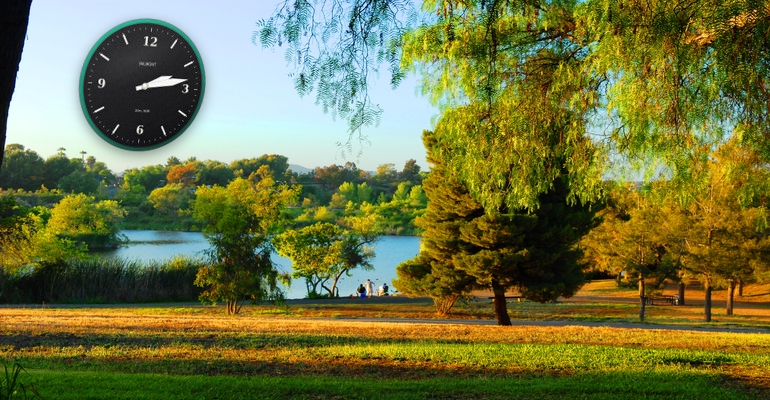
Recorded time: 2:13
